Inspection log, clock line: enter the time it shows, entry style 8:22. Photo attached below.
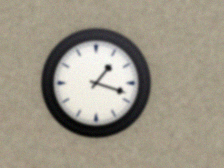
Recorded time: 1:18
